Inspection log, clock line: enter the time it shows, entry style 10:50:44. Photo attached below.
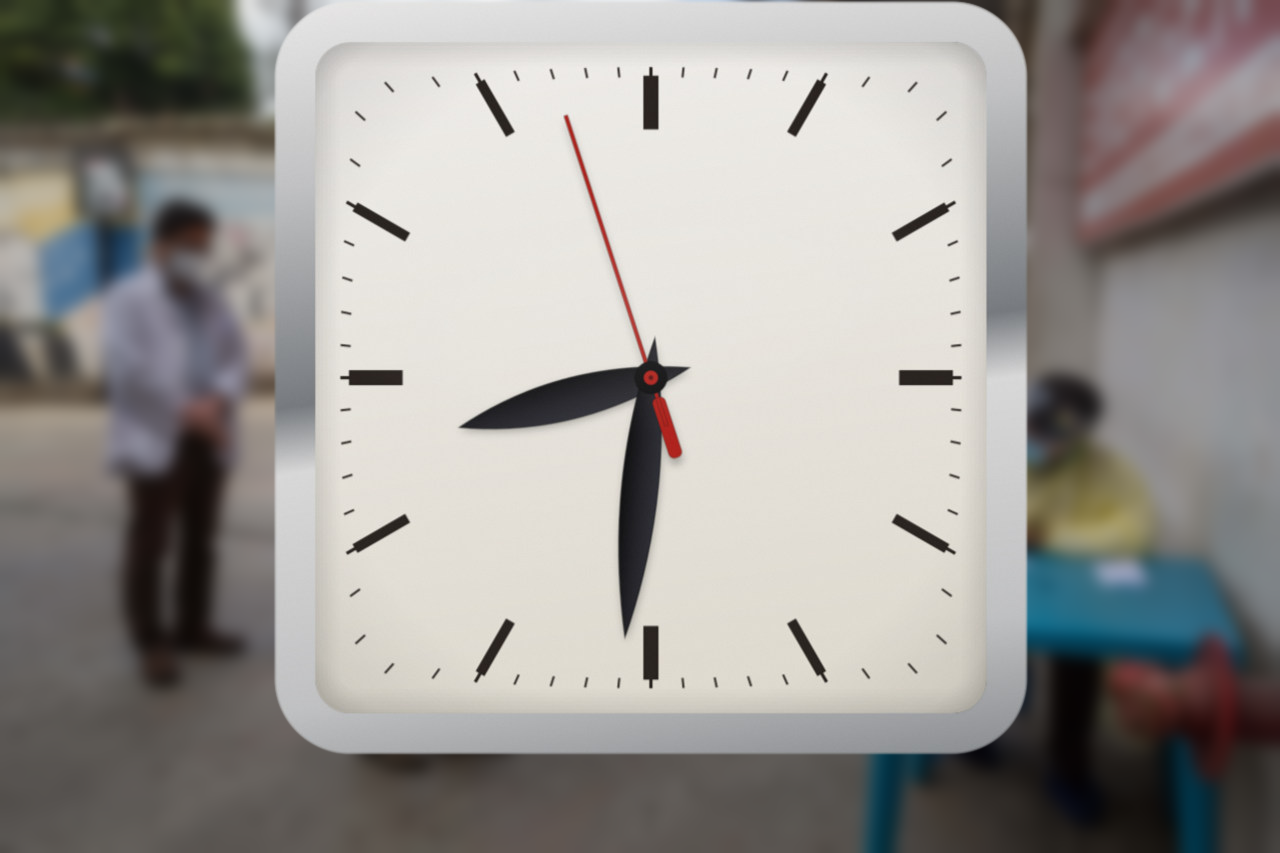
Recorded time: 8:30:57
